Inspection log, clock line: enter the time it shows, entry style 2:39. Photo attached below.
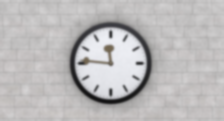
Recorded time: 11:46
